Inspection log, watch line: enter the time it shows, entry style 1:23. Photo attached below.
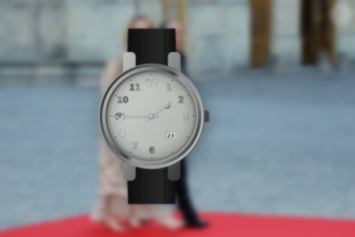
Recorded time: 1:45
